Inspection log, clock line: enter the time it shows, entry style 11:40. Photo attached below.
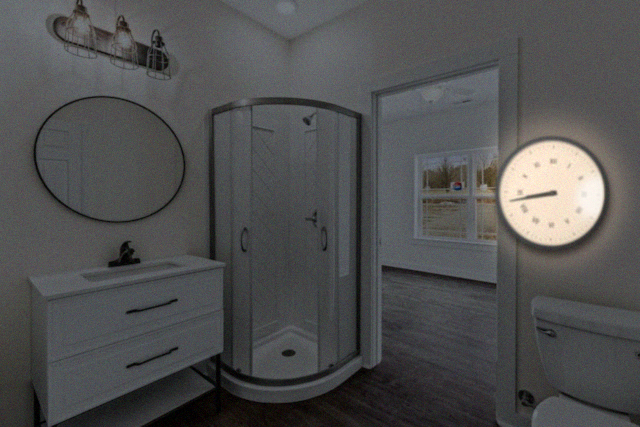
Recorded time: 8:43
